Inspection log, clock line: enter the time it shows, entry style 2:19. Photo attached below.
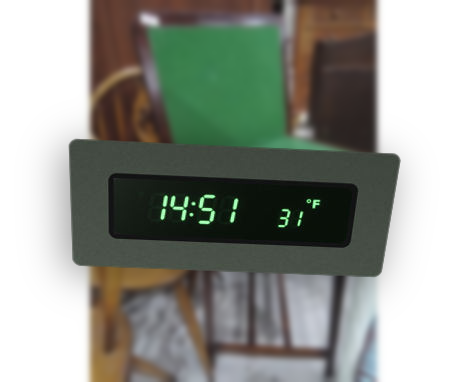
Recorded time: 14:51
